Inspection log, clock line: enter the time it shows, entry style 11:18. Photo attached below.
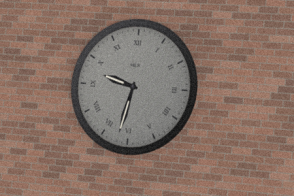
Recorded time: 9:32
